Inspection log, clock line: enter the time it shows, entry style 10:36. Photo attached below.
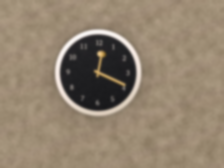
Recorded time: 12:19
